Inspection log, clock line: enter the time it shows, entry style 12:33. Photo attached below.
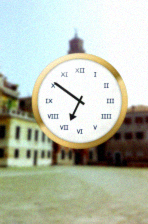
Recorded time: 6:51
